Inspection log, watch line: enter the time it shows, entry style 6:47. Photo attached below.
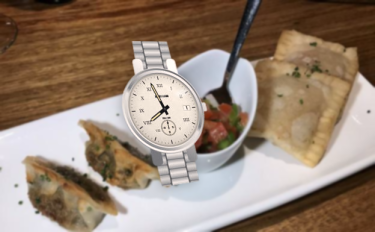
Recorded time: 7:57
